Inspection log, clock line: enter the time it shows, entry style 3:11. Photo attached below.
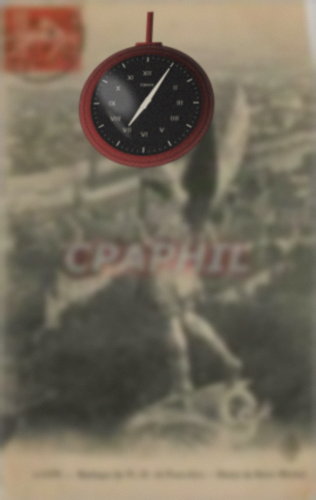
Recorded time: 7:05
